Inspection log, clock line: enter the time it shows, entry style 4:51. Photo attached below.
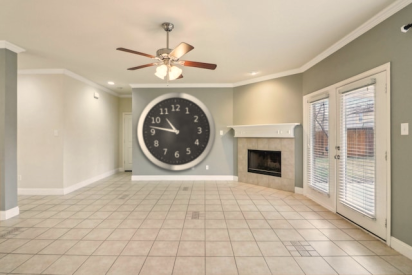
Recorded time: 10:47
